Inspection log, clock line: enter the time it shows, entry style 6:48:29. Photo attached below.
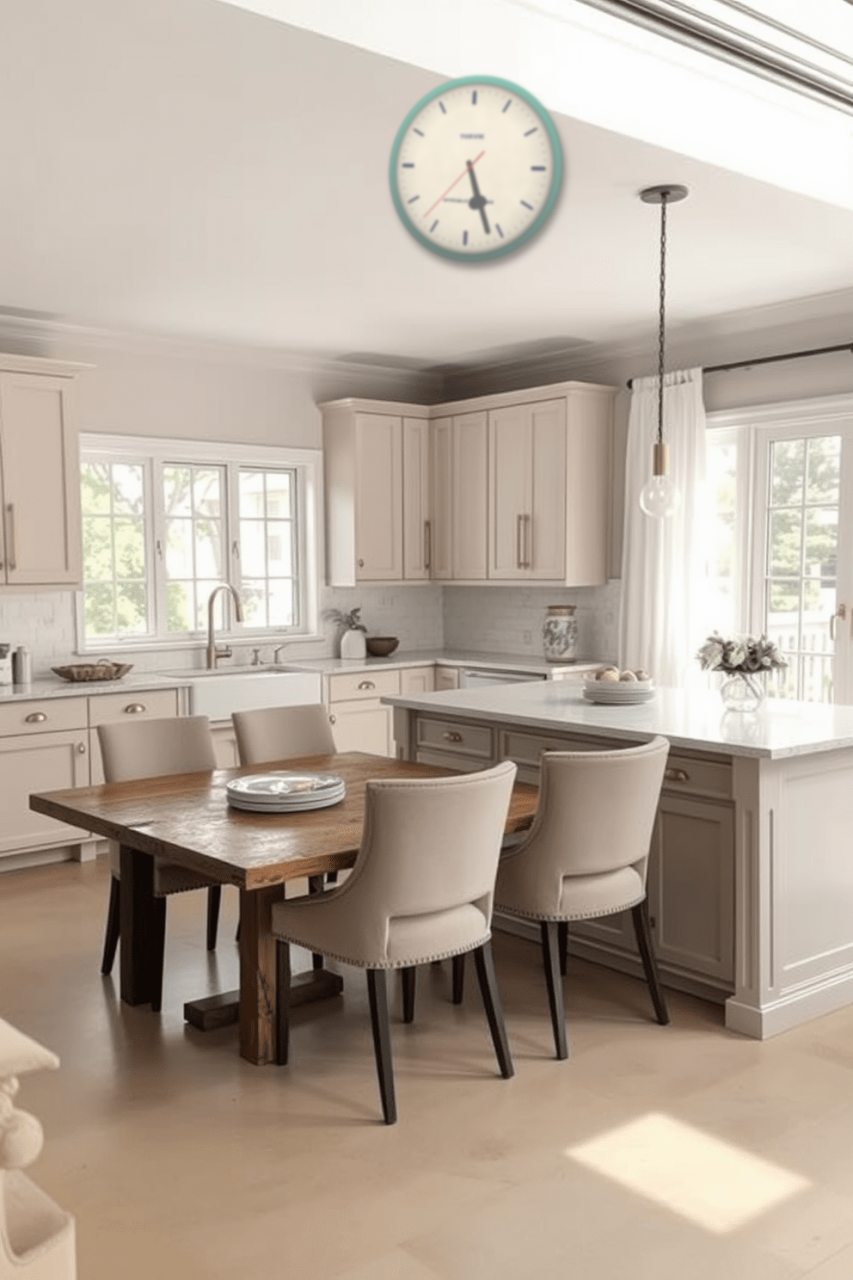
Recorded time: 5:26:37
